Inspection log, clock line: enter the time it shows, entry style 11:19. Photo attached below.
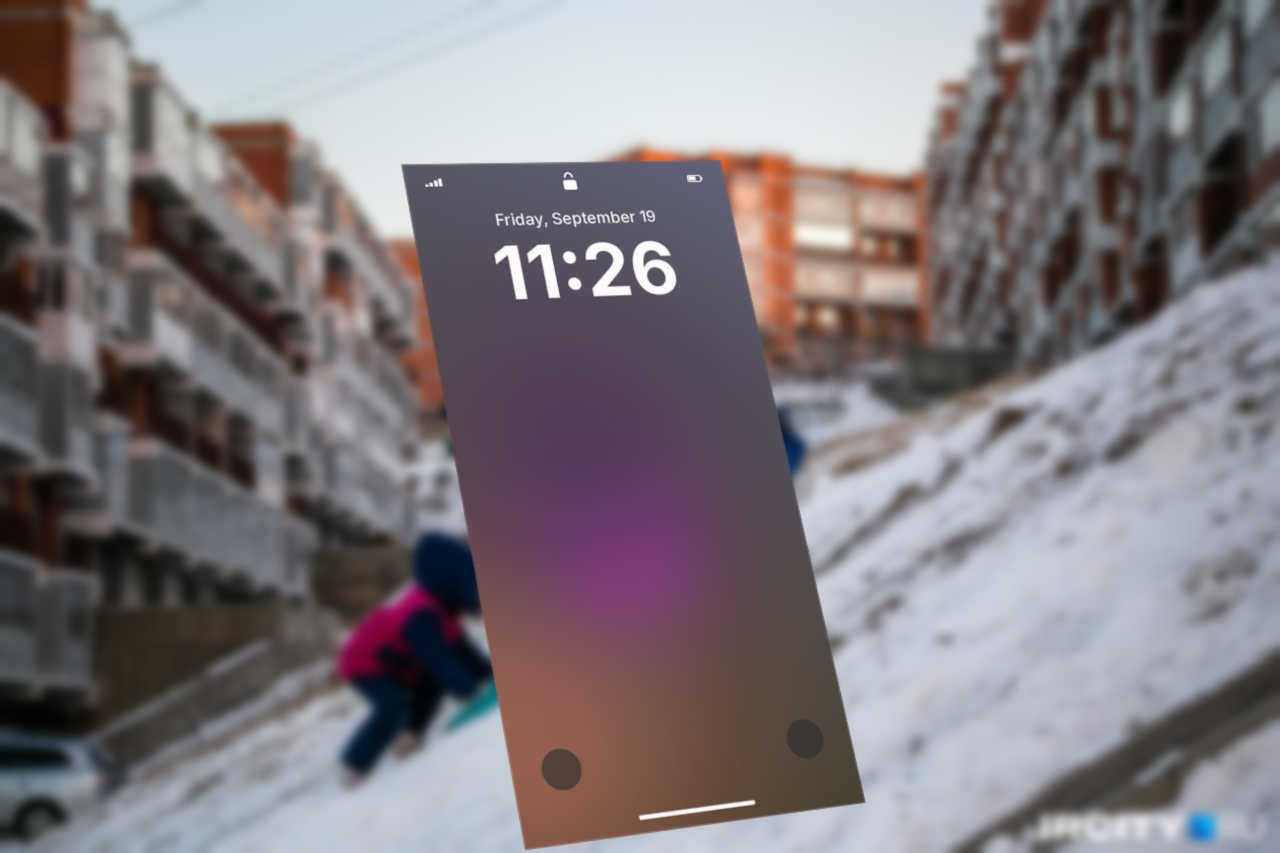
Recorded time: 11:26
